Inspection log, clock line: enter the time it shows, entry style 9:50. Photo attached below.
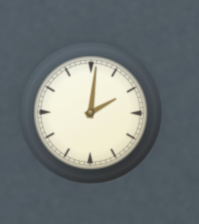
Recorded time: 2:01
